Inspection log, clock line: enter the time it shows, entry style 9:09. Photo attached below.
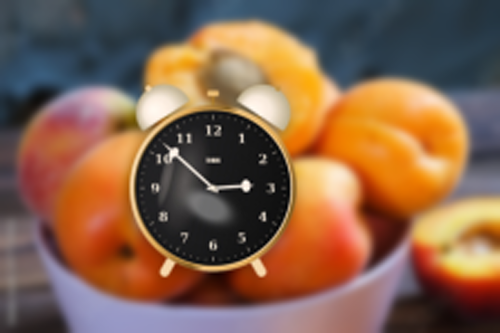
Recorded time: 2:52
